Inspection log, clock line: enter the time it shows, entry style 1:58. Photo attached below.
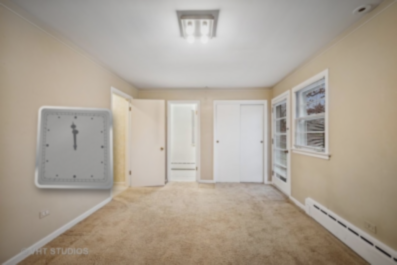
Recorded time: 11:59
